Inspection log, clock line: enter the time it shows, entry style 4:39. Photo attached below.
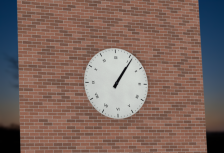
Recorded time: 1:06
